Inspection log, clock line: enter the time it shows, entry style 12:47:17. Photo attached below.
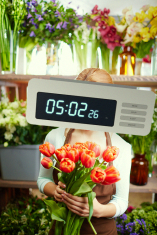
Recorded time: 5:02:26
